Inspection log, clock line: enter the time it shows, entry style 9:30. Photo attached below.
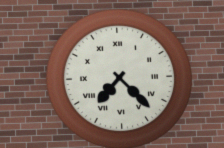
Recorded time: 7:23
